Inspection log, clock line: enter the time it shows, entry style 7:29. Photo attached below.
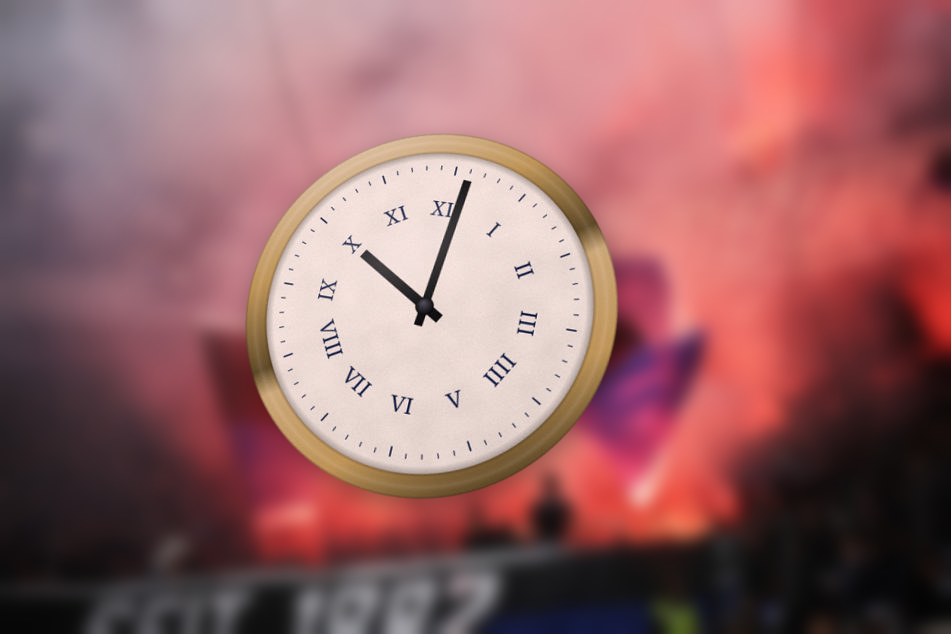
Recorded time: 10:01
